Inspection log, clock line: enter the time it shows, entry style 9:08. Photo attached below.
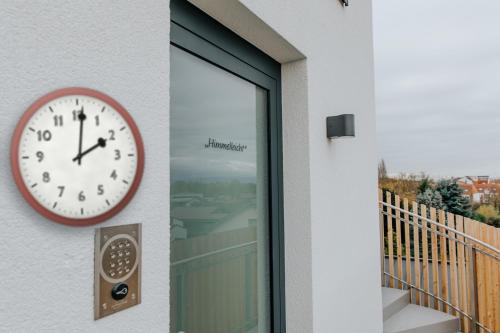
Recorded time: 2:01
